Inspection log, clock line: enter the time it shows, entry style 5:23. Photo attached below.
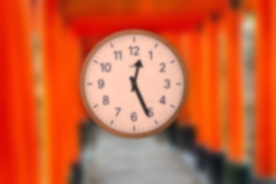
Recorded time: 12:26
